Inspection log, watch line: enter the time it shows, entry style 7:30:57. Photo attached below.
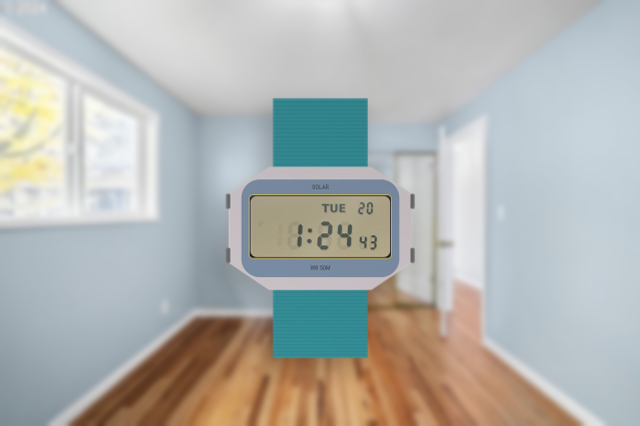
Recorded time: 1:24:43
